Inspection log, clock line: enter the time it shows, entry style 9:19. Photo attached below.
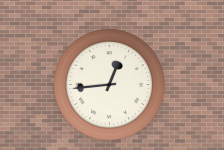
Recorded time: 12:44
